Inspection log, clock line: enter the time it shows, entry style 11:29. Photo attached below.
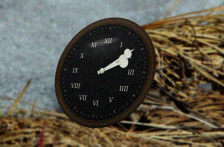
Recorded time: 2:09
